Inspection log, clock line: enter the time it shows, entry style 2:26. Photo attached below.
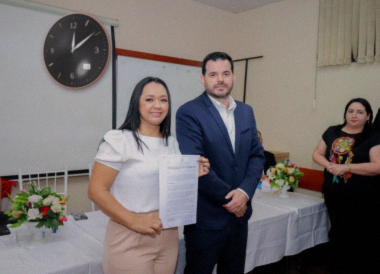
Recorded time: 12:09
